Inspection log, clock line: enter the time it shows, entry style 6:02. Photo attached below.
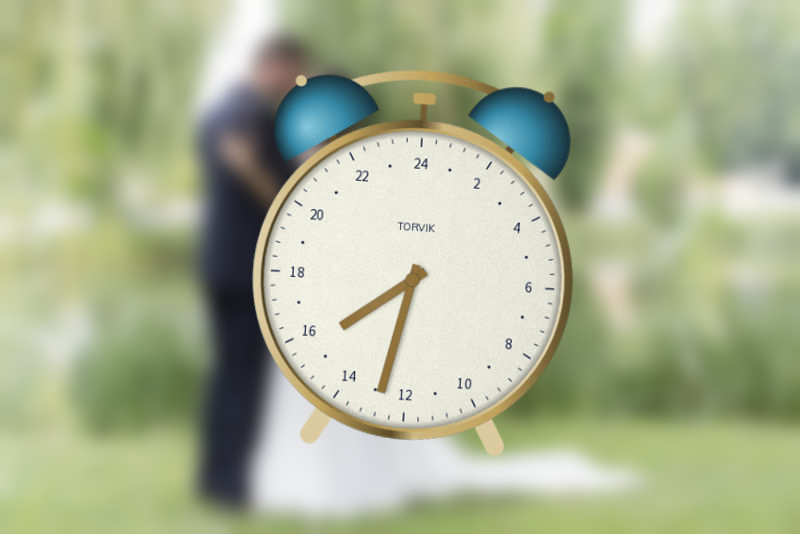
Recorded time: 15:32
